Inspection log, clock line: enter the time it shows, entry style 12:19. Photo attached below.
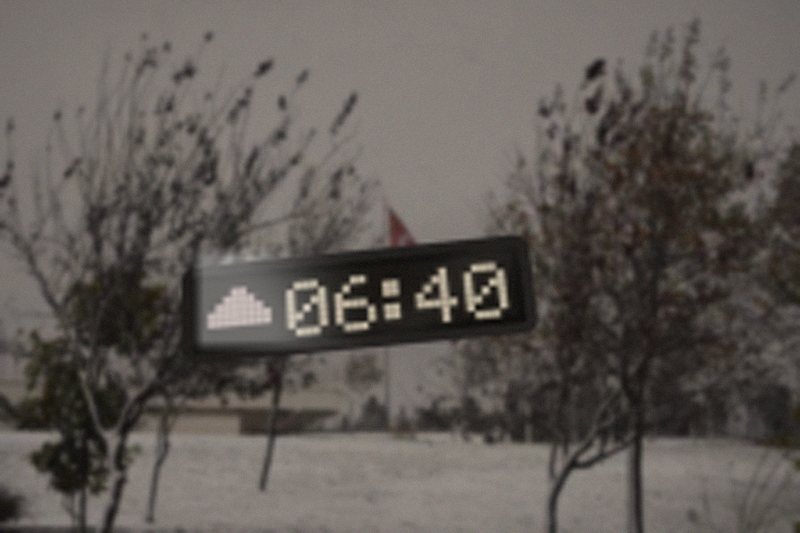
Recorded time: 6:40
